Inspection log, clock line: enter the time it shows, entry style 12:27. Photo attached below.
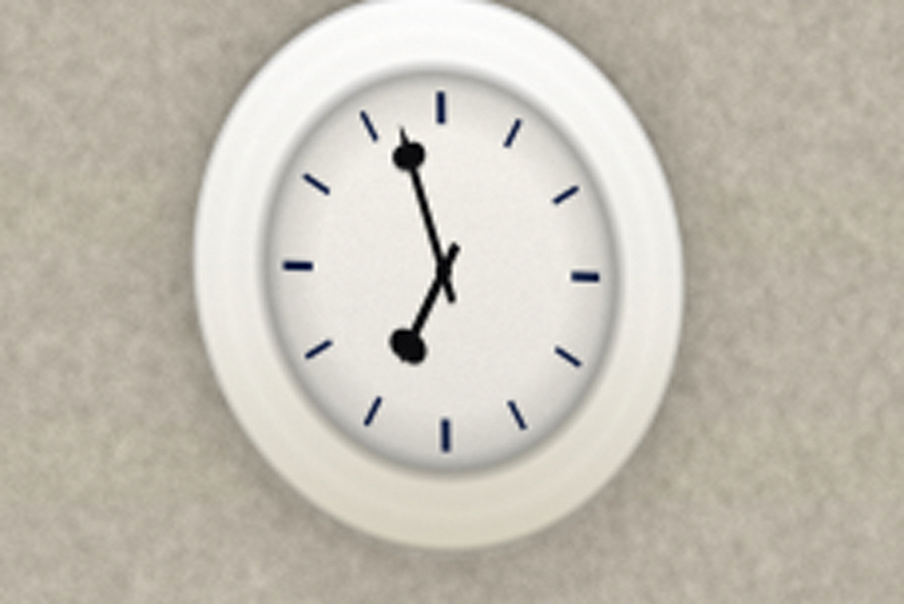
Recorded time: 6:57
